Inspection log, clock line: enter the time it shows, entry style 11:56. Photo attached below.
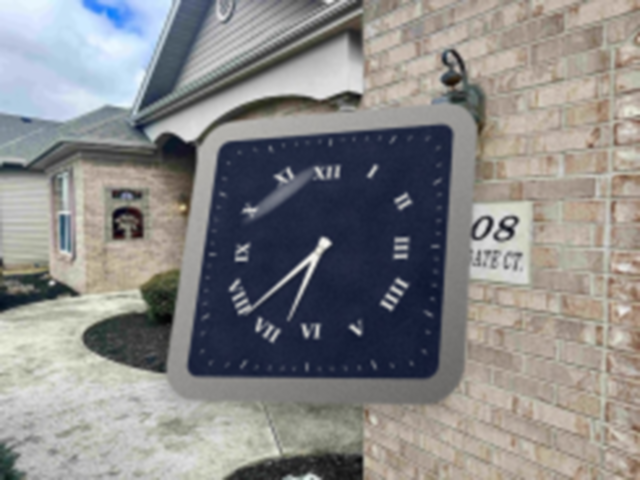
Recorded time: 6:38
